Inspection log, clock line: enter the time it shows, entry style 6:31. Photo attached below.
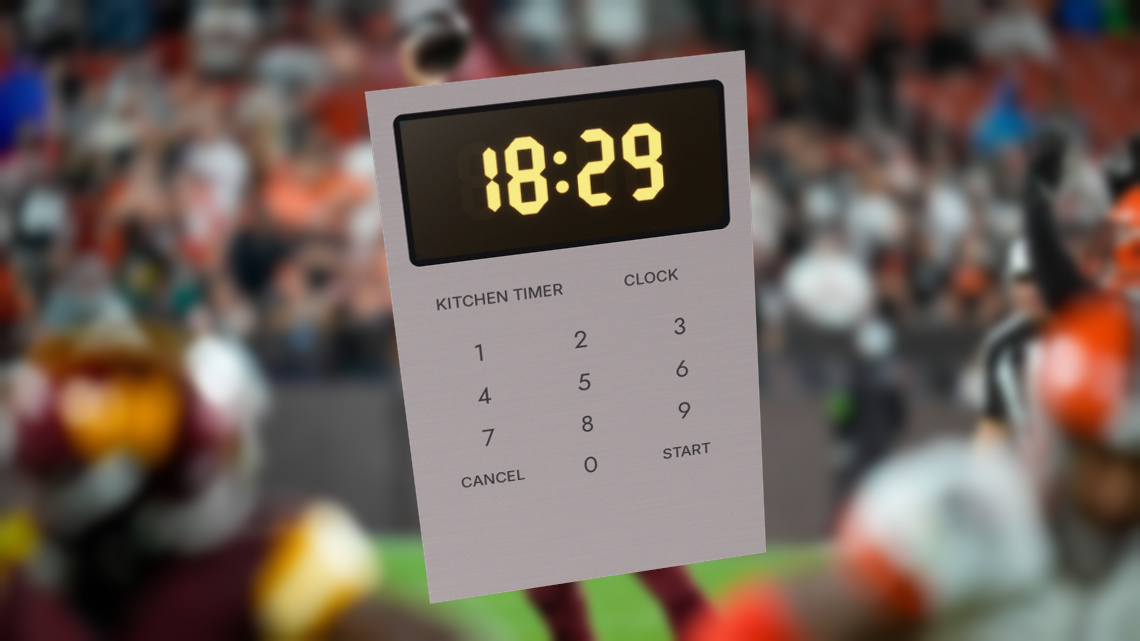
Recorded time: 18:29
